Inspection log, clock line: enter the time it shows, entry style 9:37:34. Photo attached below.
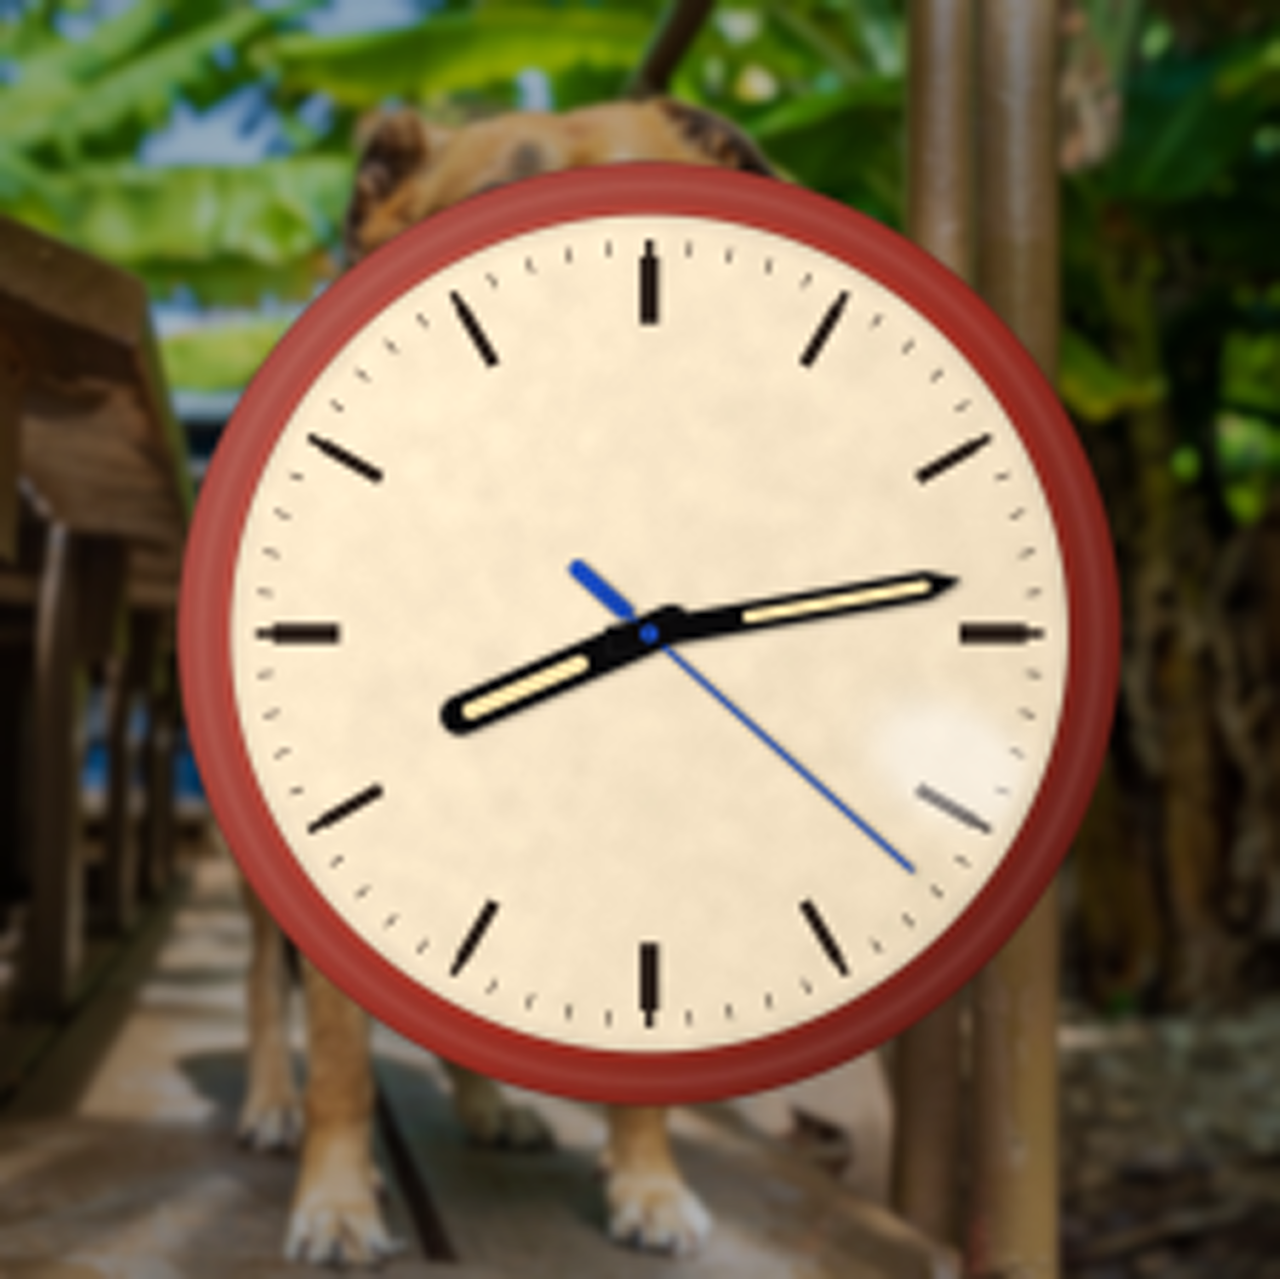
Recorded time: 8:13:22
